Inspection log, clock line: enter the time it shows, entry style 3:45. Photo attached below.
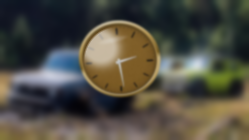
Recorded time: 2:29
